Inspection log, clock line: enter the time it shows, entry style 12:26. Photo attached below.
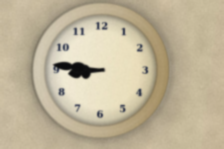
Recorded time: 8:46
